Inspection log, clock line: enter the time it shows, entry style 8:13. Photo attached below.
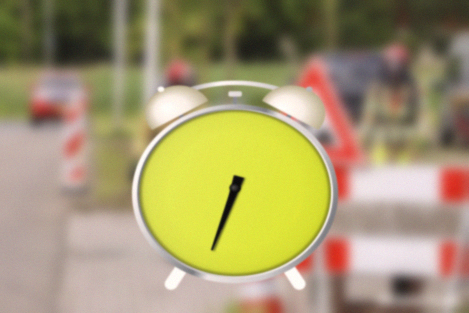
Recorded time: 6:33
